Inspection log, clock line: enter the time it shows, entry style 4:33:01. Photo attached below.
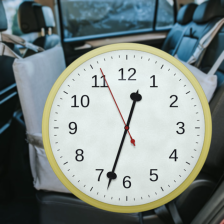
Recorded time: 12:32:56
